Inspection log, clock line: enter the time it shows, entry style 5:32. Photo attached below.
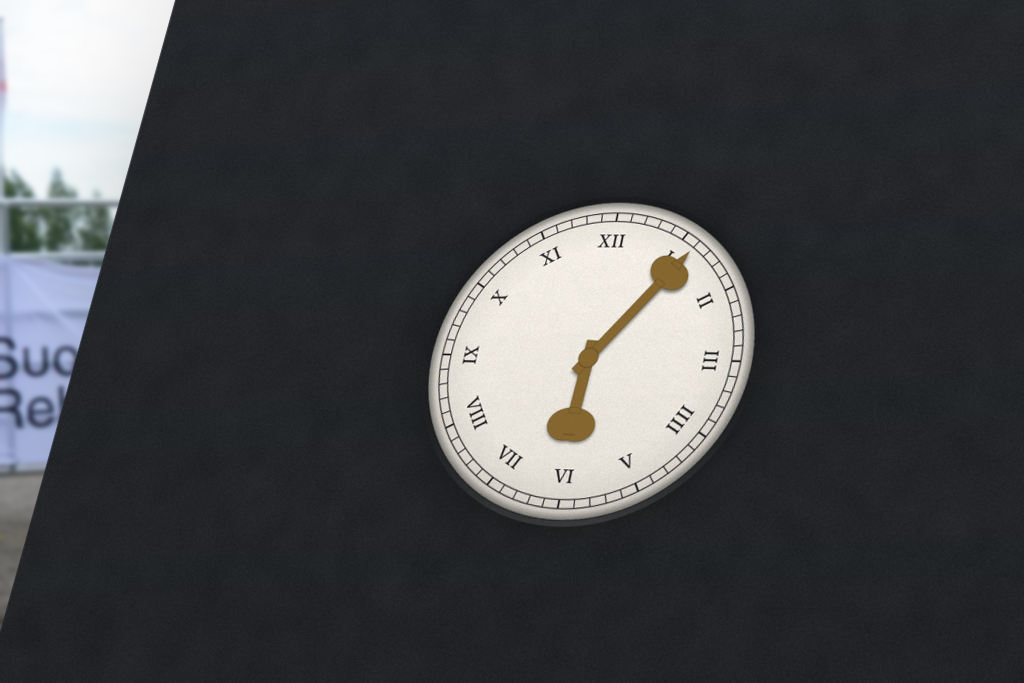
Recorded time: 6:06
